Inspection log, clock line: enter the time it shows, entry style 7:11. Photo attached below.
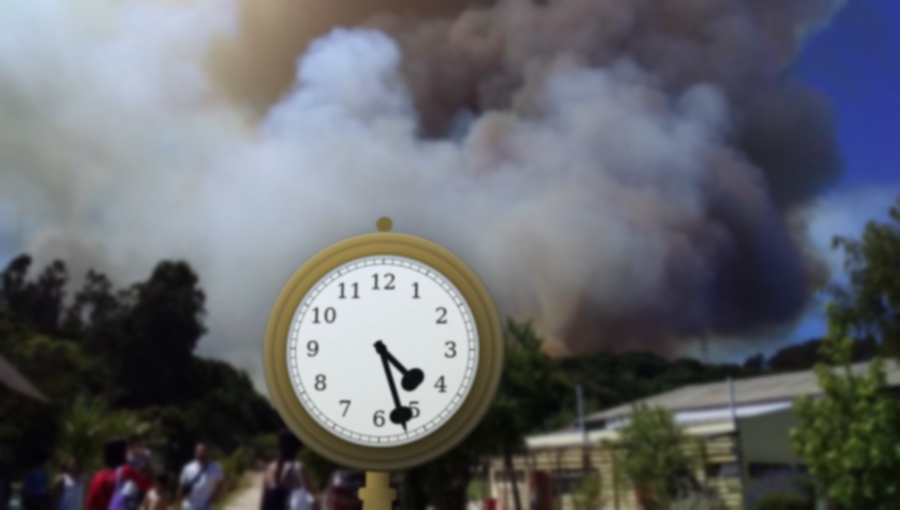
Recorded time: 4:27
